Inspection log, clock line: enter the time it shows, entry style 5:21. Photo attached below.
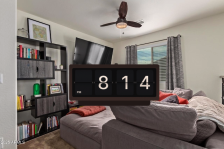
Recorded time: 8:14
